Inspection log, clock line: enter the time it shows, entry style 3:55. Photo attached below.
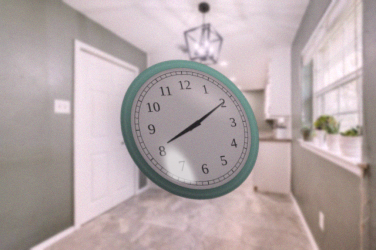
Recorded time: 8:10
